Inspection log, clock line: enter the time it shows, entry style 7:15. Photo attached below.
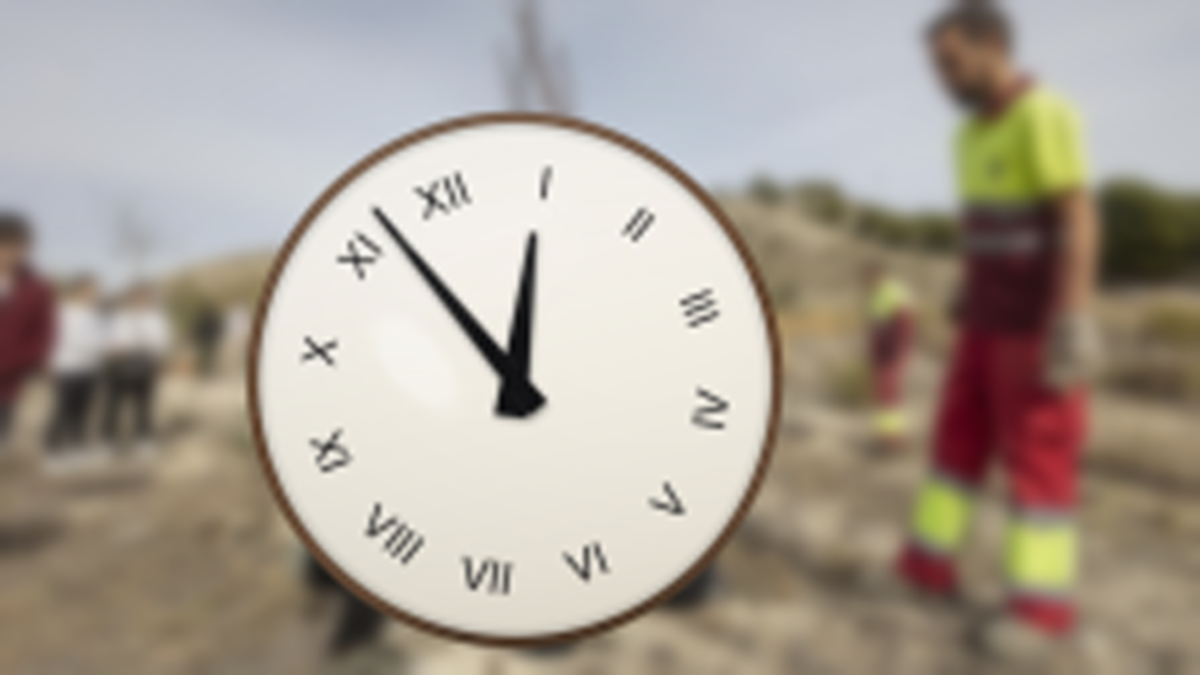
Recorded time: 12:57
